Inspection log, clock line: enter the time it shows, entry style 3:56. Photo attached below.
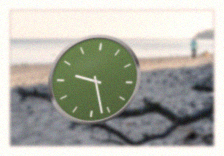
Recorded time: 9:27
